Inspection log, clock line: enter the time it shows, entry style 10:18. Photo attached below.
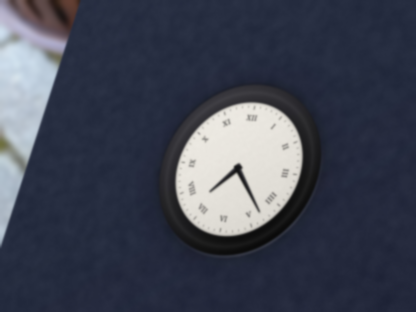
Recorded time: 7:23
